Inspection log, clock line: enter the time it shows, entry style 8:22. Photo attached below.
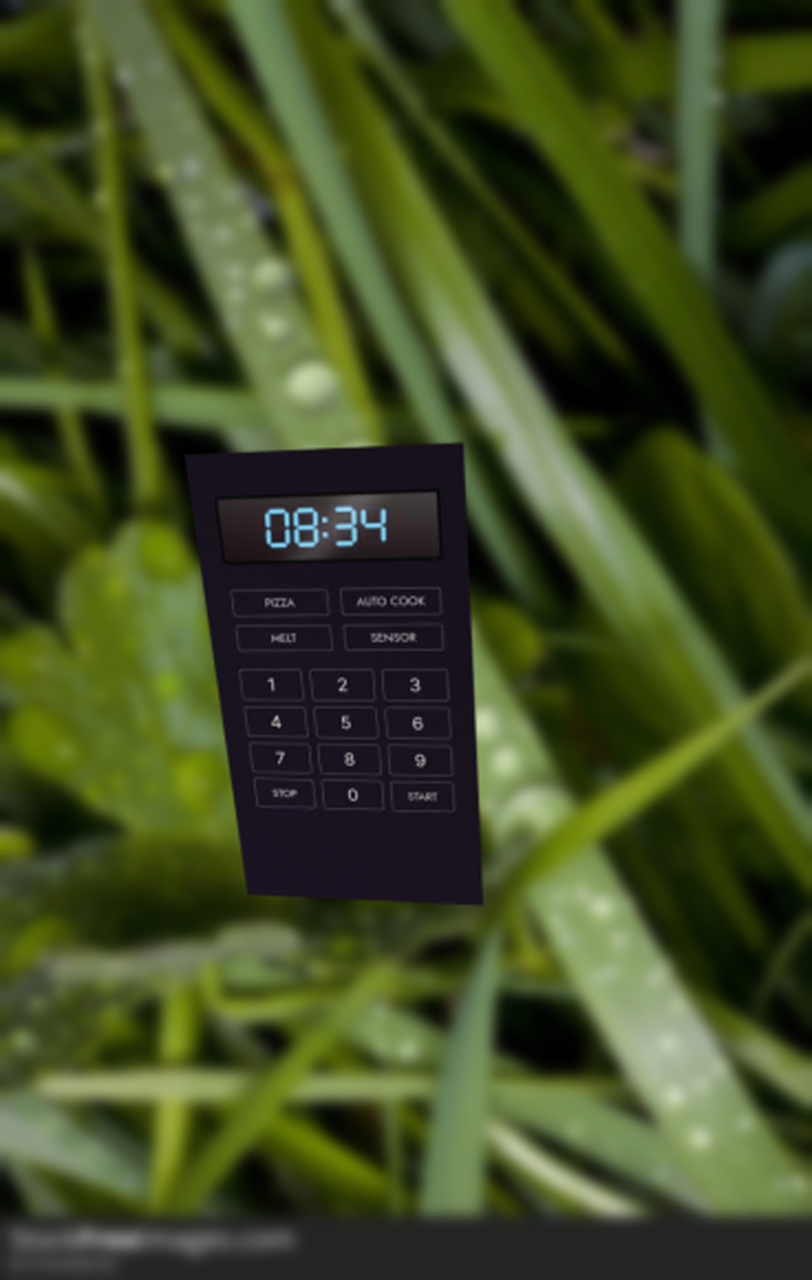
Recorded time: 8:34
